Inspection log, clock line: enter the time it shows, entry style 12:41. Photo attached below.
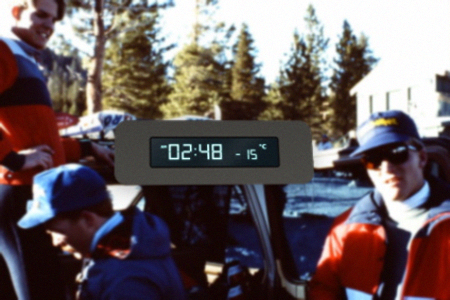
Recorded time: 2:48
